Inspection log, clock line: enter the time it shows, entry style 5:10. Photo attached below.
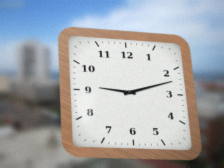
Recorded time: 9:12
